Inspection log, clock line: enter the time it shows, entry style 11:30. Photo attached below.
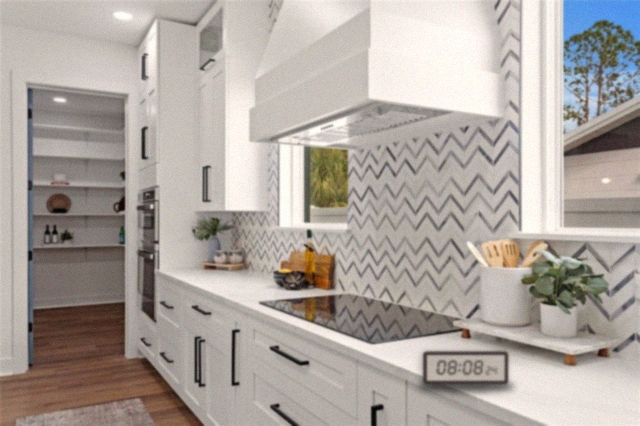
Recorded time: 8:08
